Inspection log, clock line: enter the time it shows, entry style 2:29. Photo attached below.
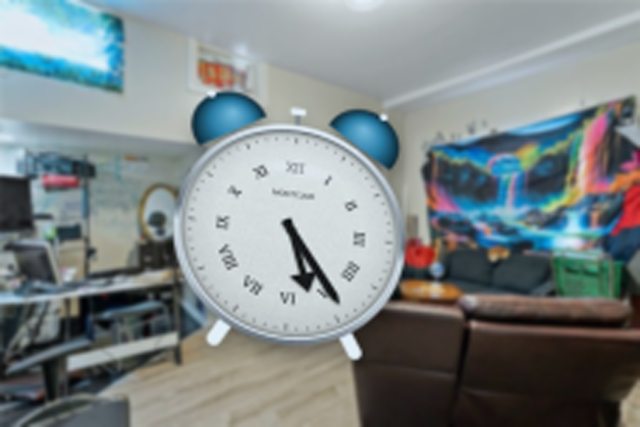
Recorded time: 5:24
